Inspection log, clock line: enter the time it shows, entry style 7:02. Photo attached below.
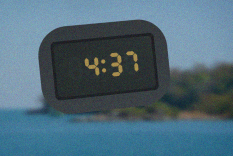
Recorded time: 4:37
